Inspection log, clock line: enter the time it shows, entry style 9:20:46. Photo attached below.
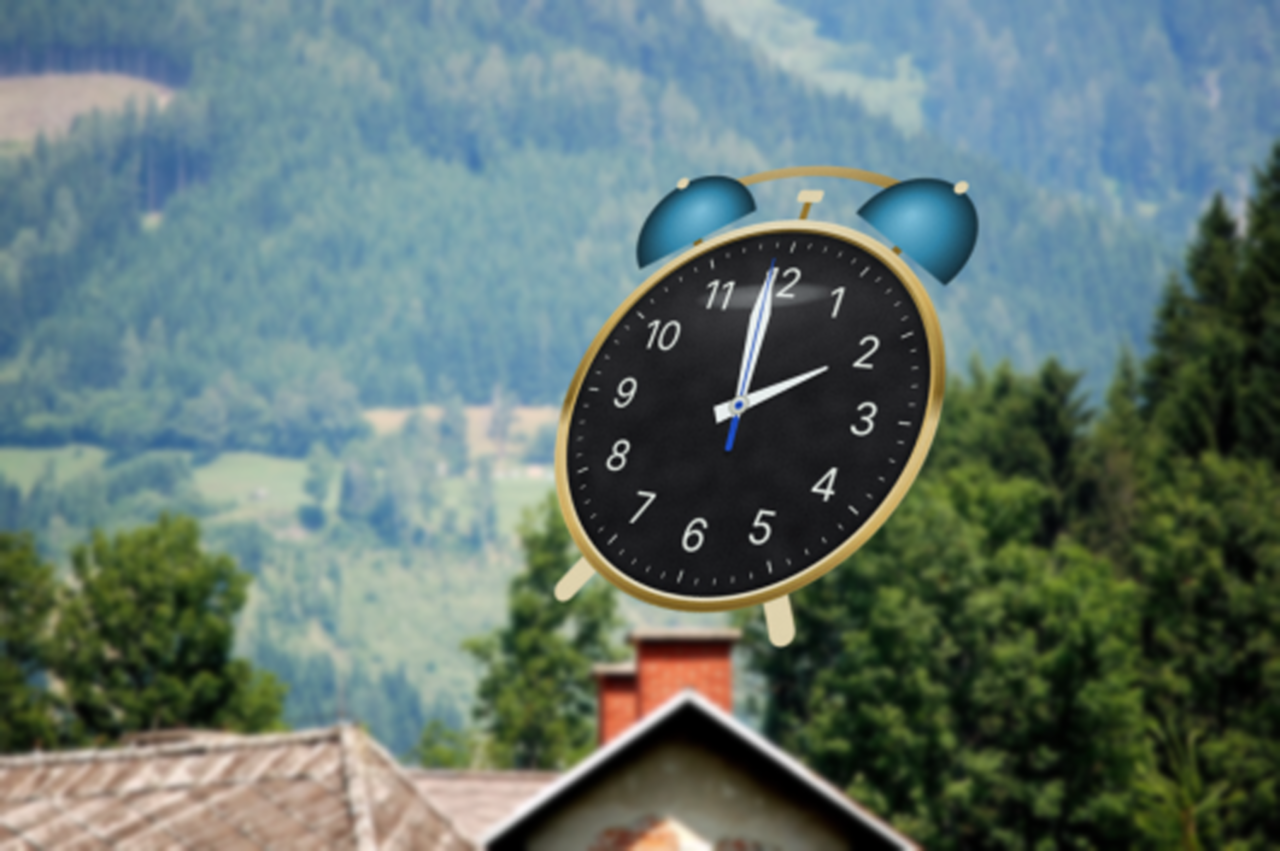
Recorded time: 1:58:59
